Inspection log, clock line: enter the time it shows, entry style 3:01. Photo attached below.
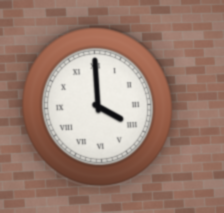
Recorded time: 4:00
